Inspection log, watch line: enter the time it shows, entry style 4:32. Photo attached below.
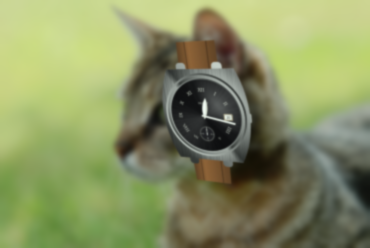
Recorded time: 12:17
